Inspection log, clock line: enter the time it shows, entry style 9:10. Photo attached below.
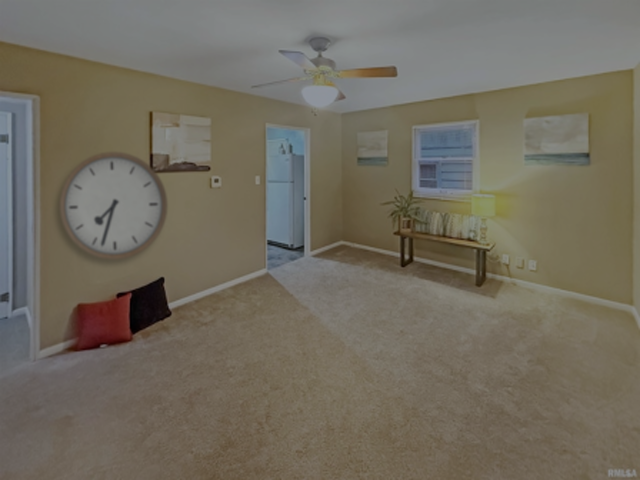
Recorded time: 7:33
